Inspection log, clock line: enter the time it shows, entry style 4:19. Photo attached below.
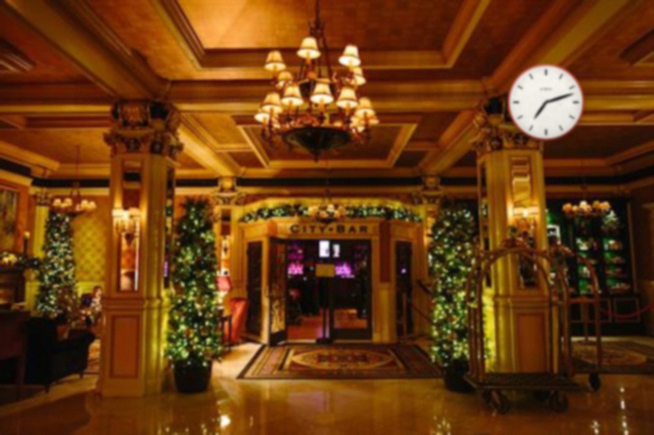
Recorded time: 7:12
